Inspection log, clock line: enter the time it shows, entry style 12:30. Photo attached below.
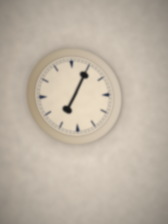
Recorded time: 7:05
